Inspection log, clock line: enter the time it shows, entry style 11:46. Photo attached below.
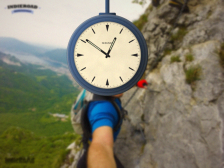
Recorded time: 12:51
